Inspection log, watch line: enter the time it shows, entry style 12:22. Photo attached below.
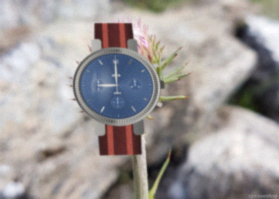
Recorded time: 9:00
